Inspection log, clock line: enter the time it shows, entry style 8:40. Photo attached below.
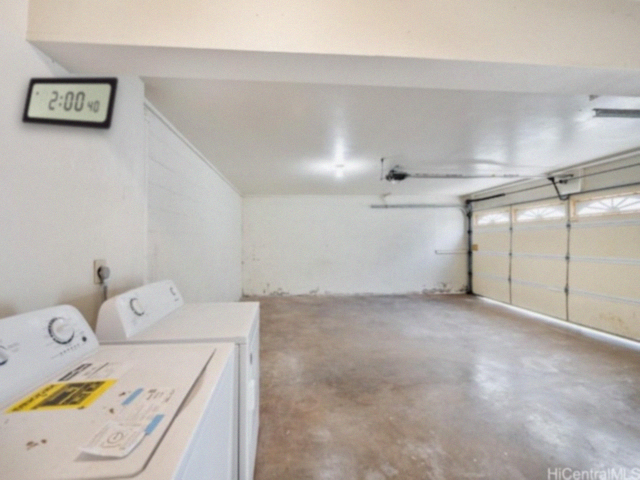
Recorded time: 2:00
